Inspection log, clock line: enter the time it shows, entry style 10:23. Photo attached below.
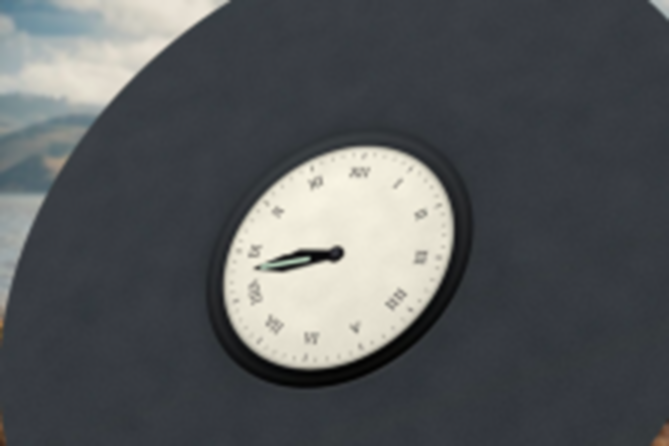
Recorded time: 8:43
